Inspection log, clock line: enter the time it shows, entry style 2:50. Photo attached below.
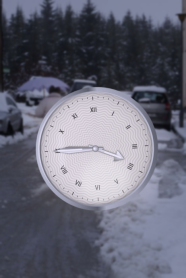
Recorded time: 3:45
